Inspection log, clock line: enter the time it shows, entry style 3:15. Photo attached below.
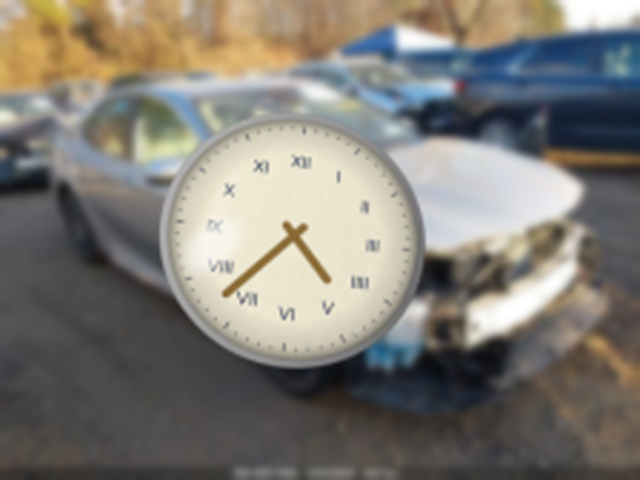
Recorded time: 4:37
